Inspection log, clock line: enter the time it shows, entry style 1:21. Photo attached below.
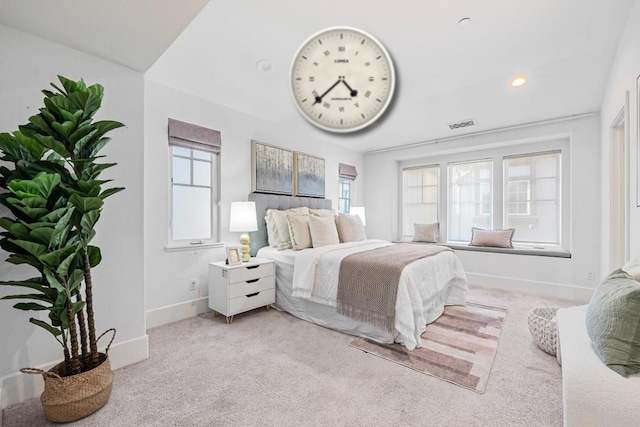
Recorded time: 4:38
